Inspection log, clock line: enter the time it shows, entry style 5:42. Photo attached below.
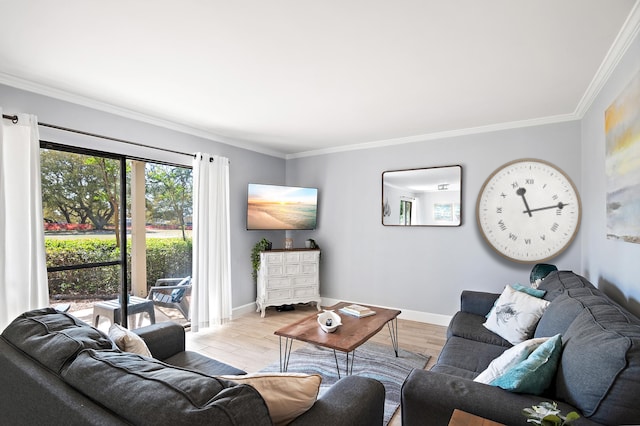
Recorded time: 11:13
